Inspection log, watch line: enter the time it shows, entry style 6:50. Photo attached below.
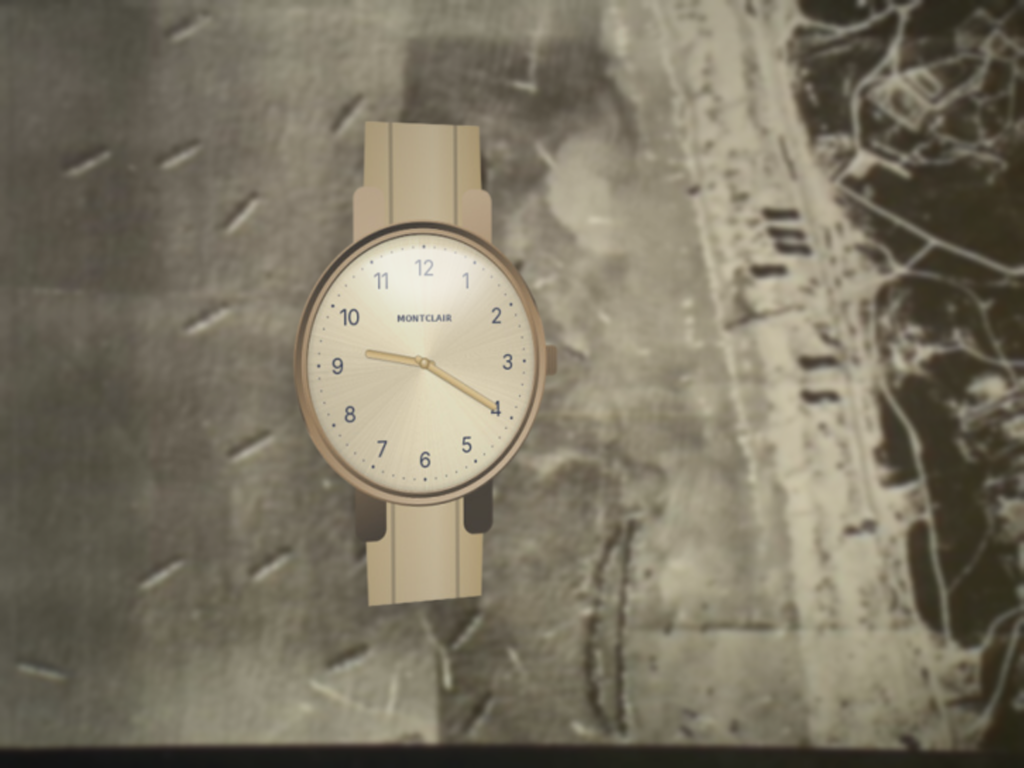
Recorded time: 9:20
